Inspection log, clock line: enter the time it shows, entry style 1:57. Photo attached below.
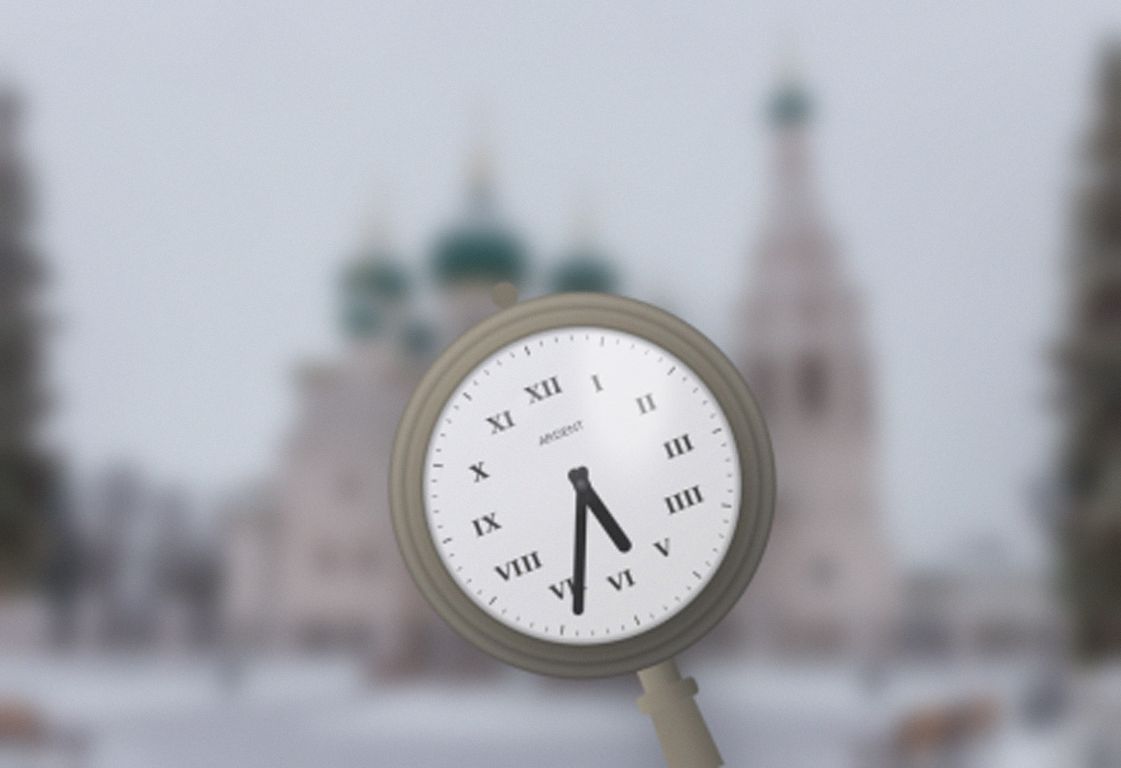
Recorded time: 5:34
